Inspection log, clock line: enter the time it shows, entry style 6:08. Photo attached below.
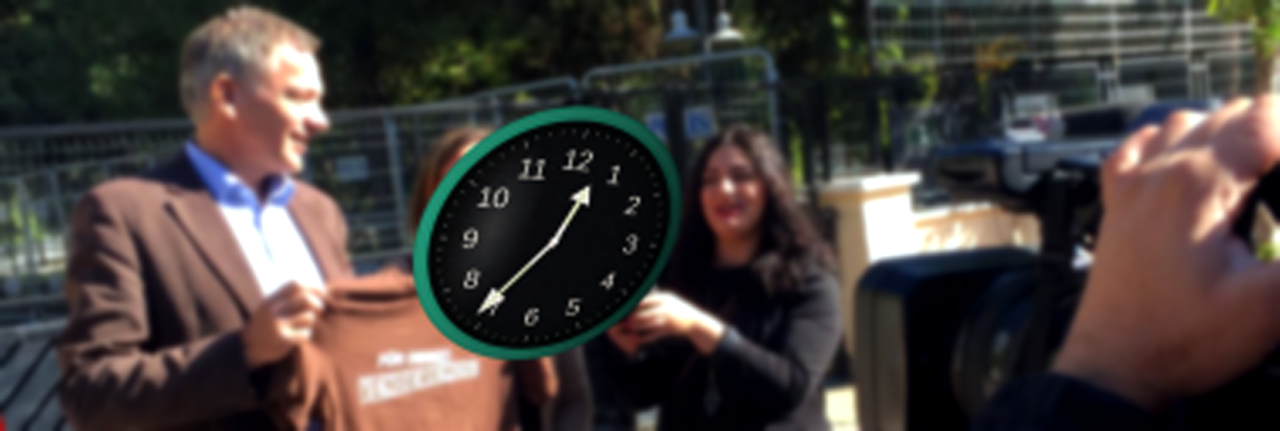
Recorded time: 12:36
